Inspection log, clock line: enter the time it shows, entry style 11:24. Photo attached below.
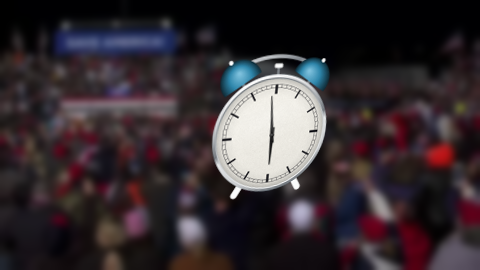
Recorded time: 5:59
